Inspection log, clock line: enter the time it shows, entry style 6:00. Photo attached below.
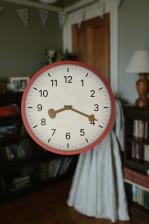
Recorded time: 8:19
